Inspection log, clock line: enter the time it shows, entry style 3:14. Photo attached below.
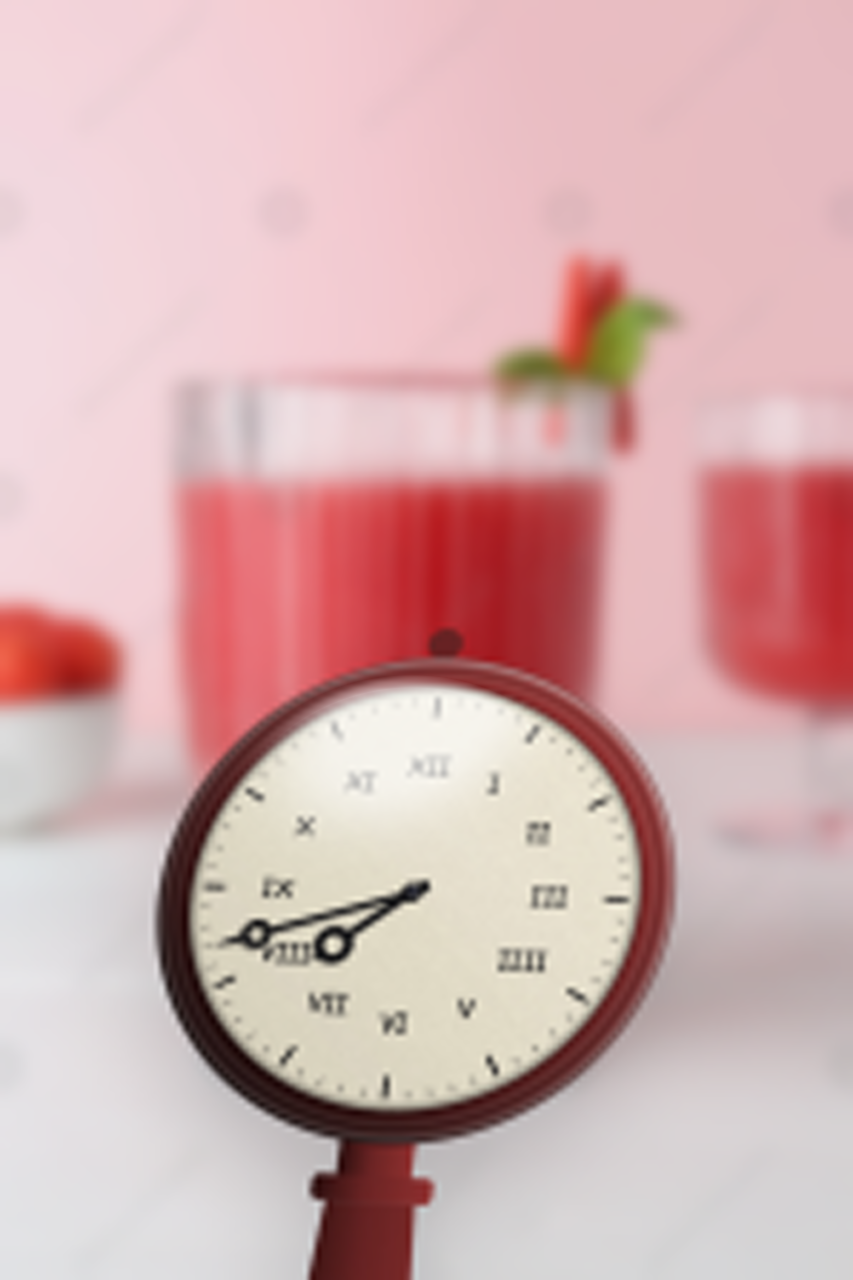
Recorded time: 7:42
